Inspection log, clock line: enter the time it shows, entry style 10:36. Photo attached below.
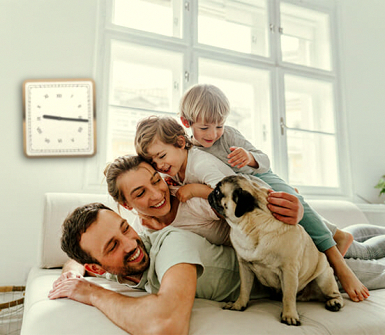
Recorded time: 9:16
